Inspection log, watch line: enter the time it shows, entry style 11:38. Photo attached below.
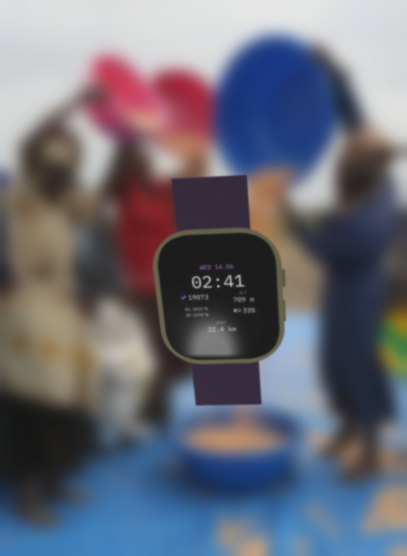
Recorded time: 2:41
